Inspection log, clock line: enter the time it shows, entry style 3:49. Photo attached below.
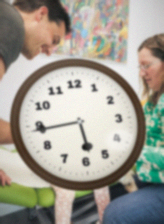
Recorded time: 5:44
